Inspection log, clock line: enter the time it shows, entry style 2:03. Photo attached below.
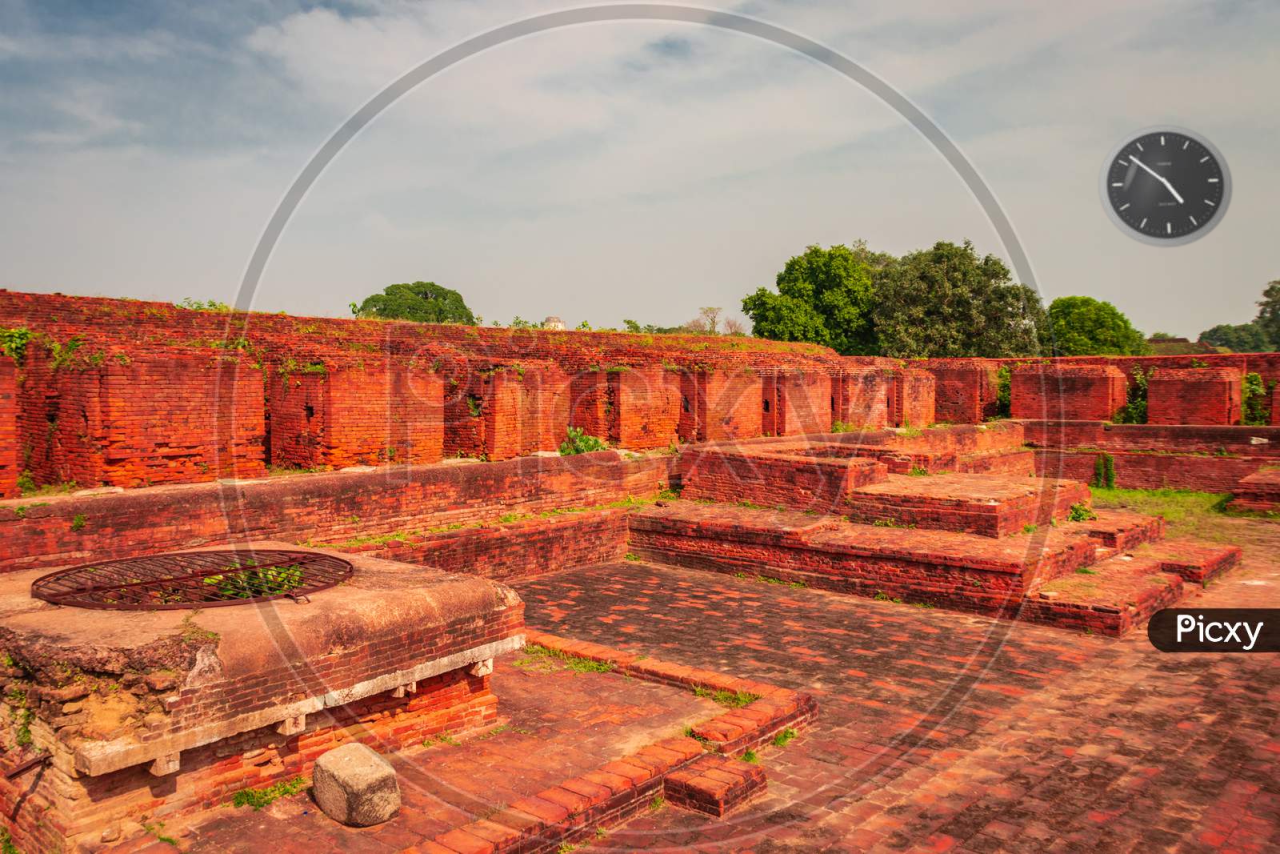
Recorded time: 4:52
